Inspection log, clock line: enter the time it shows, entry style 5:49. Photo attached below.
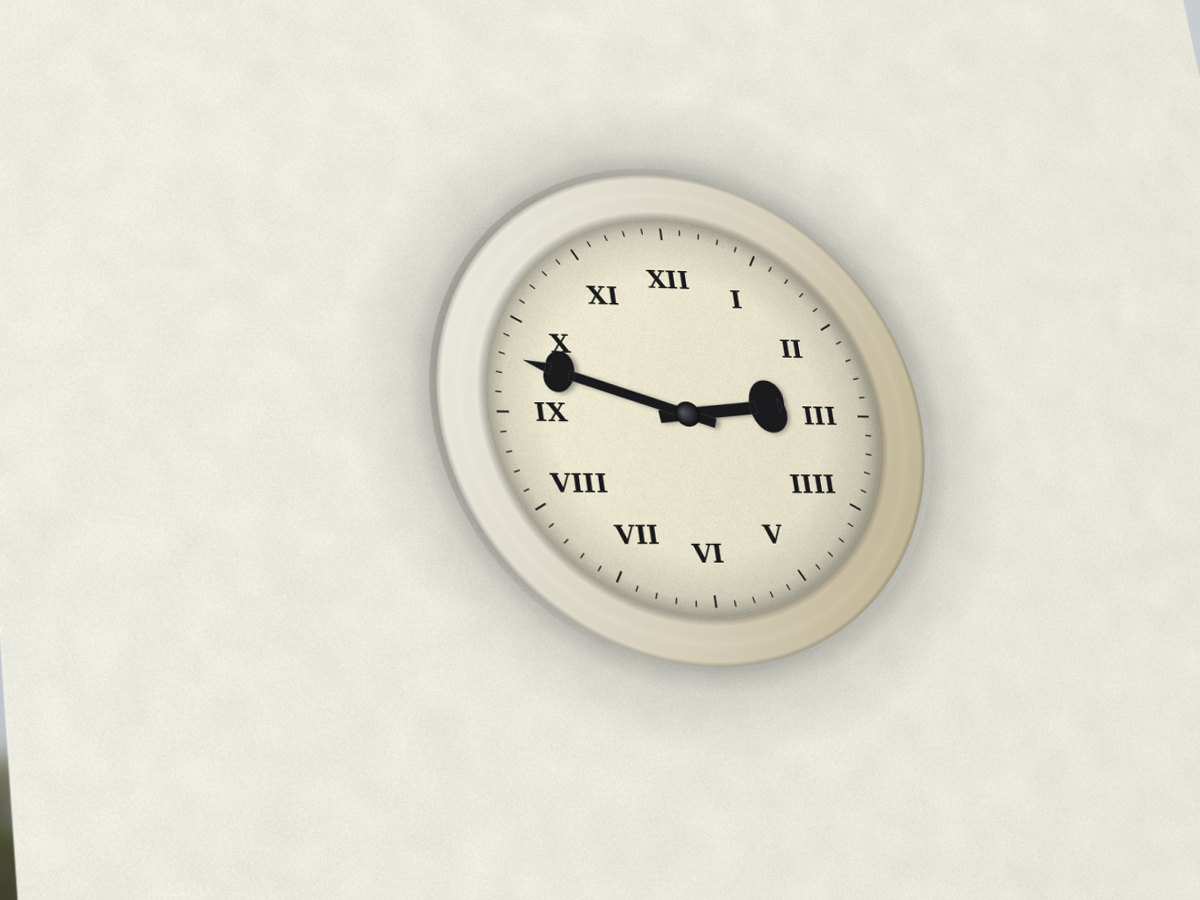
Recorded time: 2:48
